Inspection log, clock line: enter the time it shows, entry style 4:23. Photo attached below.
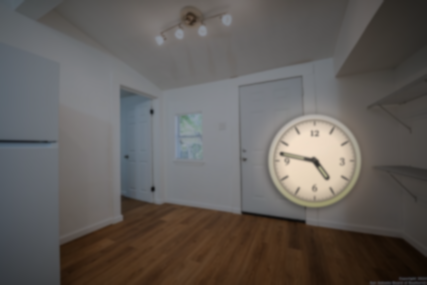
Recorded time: 4:47
